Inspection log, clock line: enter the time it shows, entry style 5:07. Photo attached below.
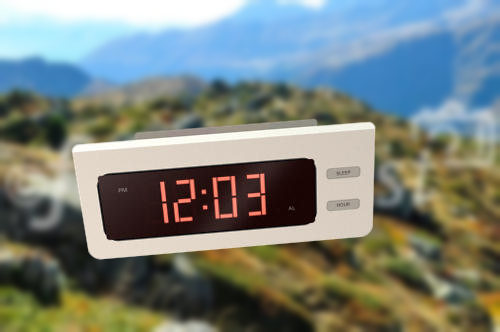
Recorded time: 12:03
